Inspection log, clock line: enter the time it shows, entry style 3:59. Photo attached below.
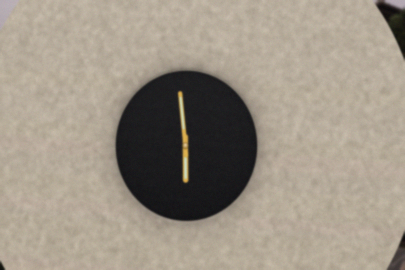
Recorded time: 5:59
